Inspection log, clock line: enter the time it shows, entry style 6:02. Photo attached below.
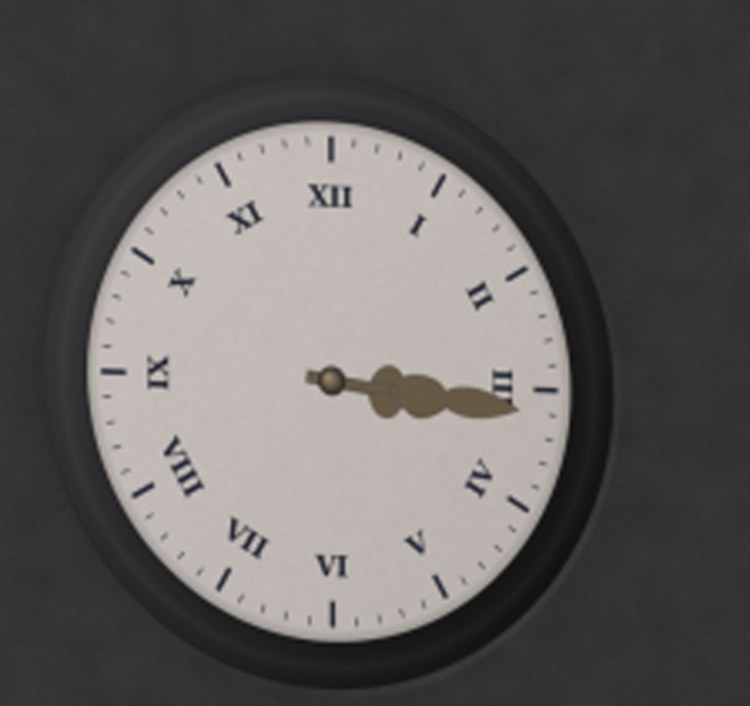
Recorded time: 3:16
